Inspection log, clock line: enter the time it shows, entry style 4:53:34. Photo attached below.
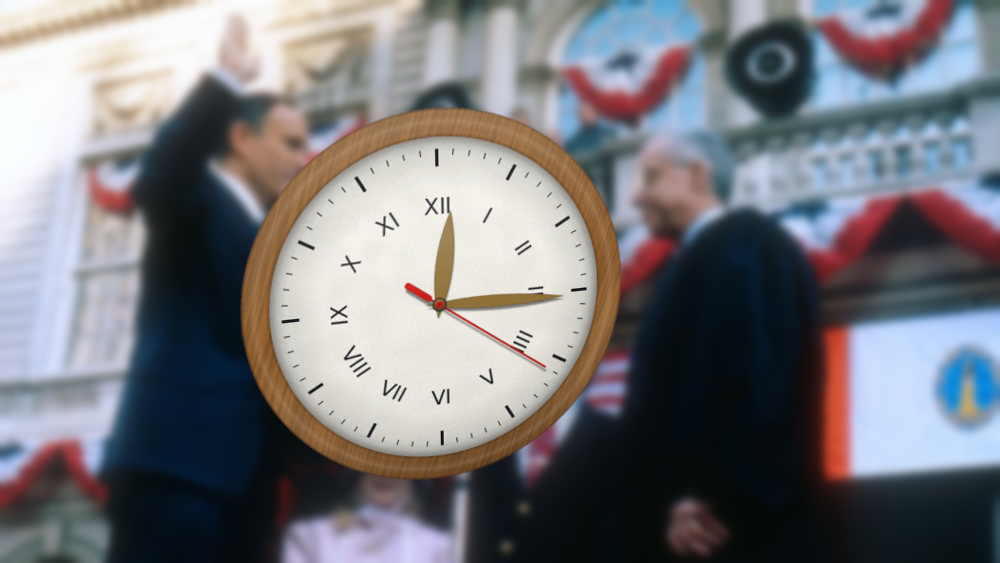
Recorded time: 12:15:21
